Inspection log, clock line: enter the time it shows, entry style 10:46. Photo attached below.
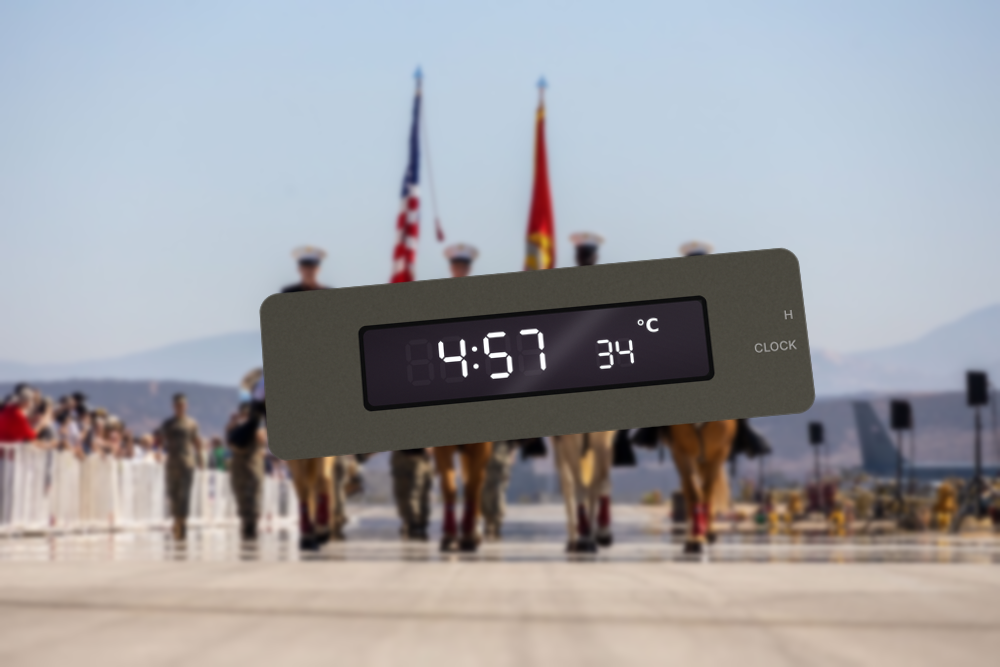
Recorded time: 4:57
